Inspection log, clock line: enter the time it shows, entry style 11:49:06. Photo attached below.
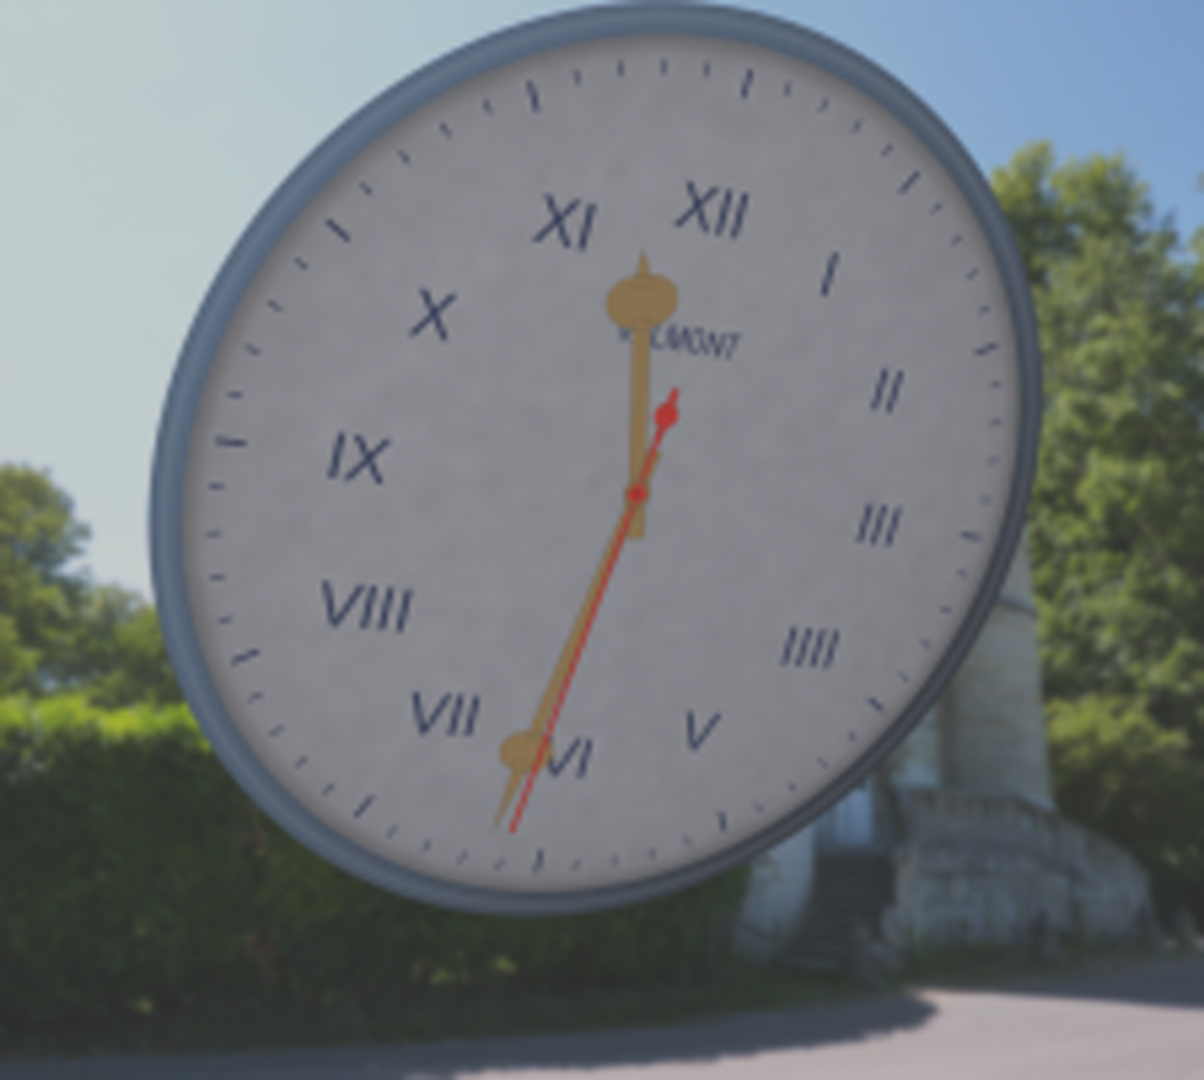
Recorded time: 11:31:31
